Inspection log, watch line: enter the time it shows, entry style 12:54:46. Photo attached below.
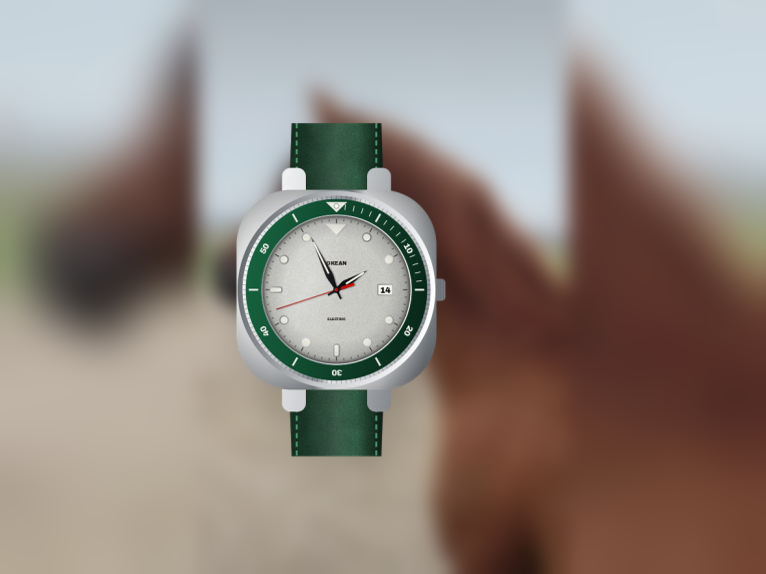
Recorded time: 1:55:42
